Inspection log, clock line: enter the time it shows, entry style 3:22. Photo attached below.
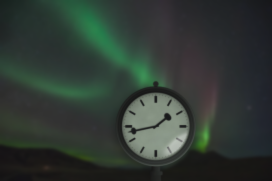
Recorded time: 1:43
